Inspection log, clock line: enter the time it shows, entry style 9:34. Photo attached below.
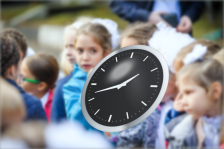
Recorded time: 1:42
